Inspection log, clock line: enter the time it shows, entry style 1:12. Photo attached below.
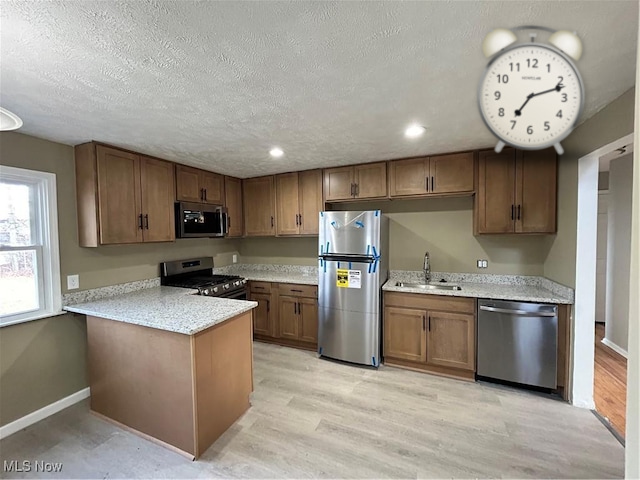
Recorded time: 7:12
